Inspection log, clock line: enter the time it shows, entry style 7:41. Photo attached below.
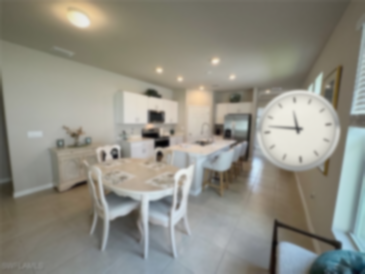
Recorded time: 11:47
